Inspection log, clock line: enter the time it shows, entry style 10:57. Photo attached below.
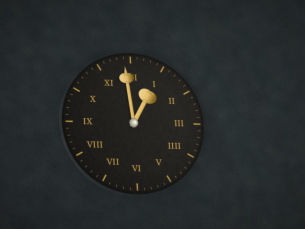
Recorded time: 12:59
